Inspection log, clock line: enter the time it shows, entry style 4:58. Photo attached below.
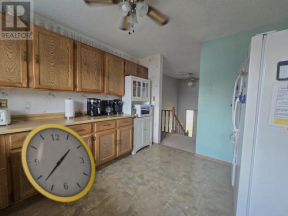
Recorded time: 1:38
